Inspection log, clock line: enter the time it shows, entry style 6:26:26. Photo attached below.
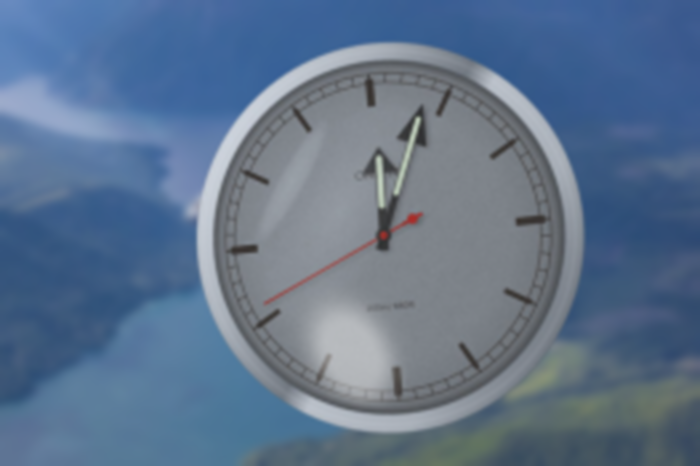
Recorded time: 12:03:41
